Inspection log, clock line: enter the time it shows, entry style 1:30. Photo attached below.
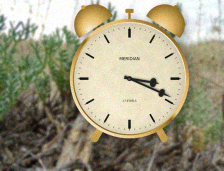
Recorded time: 3:19
